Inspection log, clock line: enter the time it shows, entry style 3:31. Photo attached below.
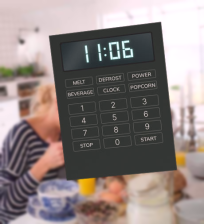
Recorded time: 11:06
